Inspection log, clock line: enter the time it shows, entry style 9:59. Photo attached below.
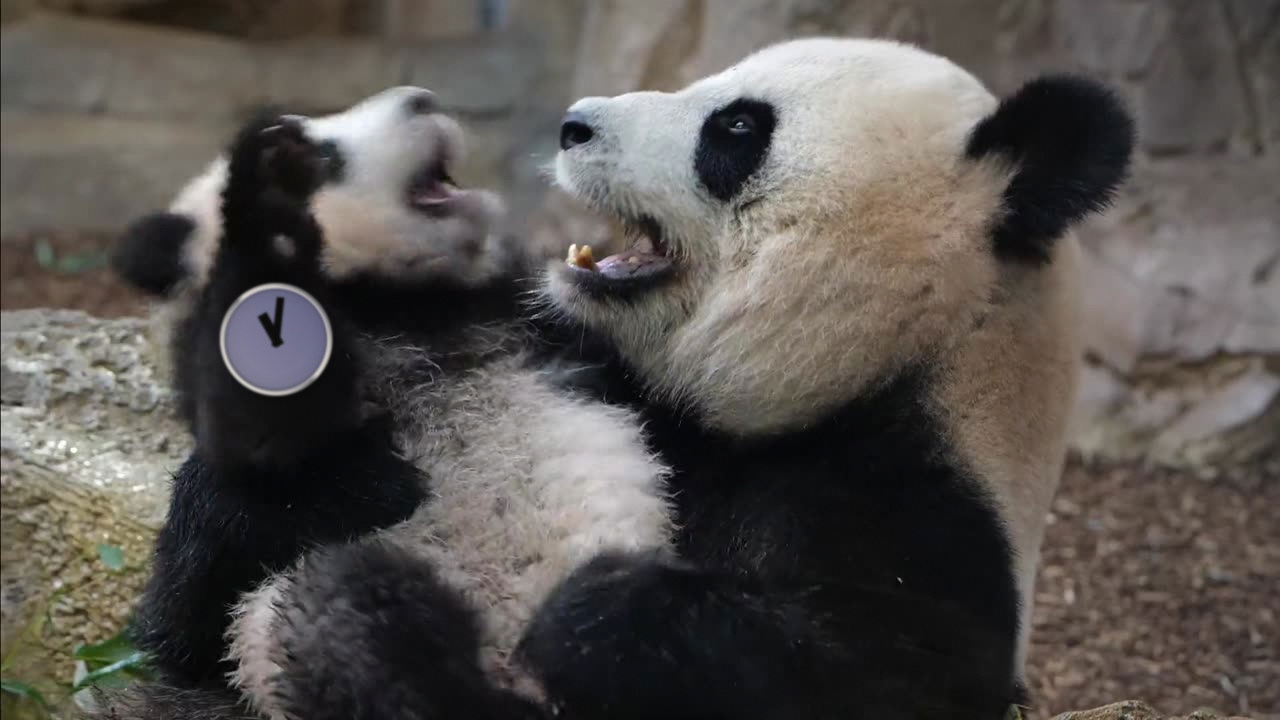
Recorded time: 11:01
